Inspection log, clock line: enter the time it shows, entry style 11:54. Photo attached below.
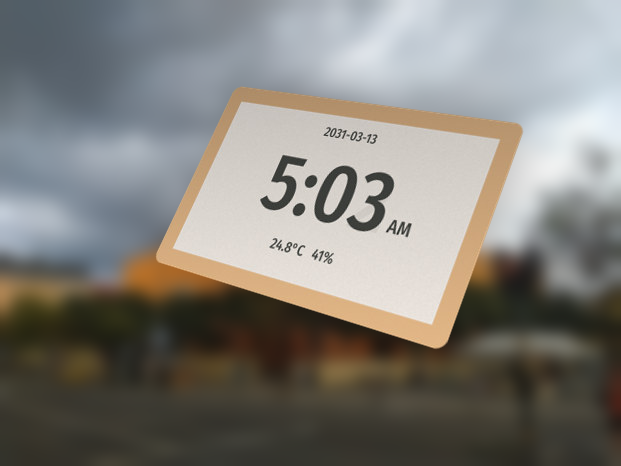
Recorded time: 5:03
